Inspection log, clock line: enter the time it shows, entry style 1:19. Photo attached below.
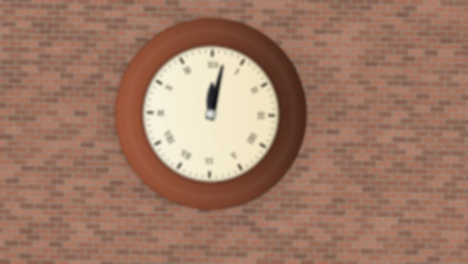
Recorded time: 12:02
